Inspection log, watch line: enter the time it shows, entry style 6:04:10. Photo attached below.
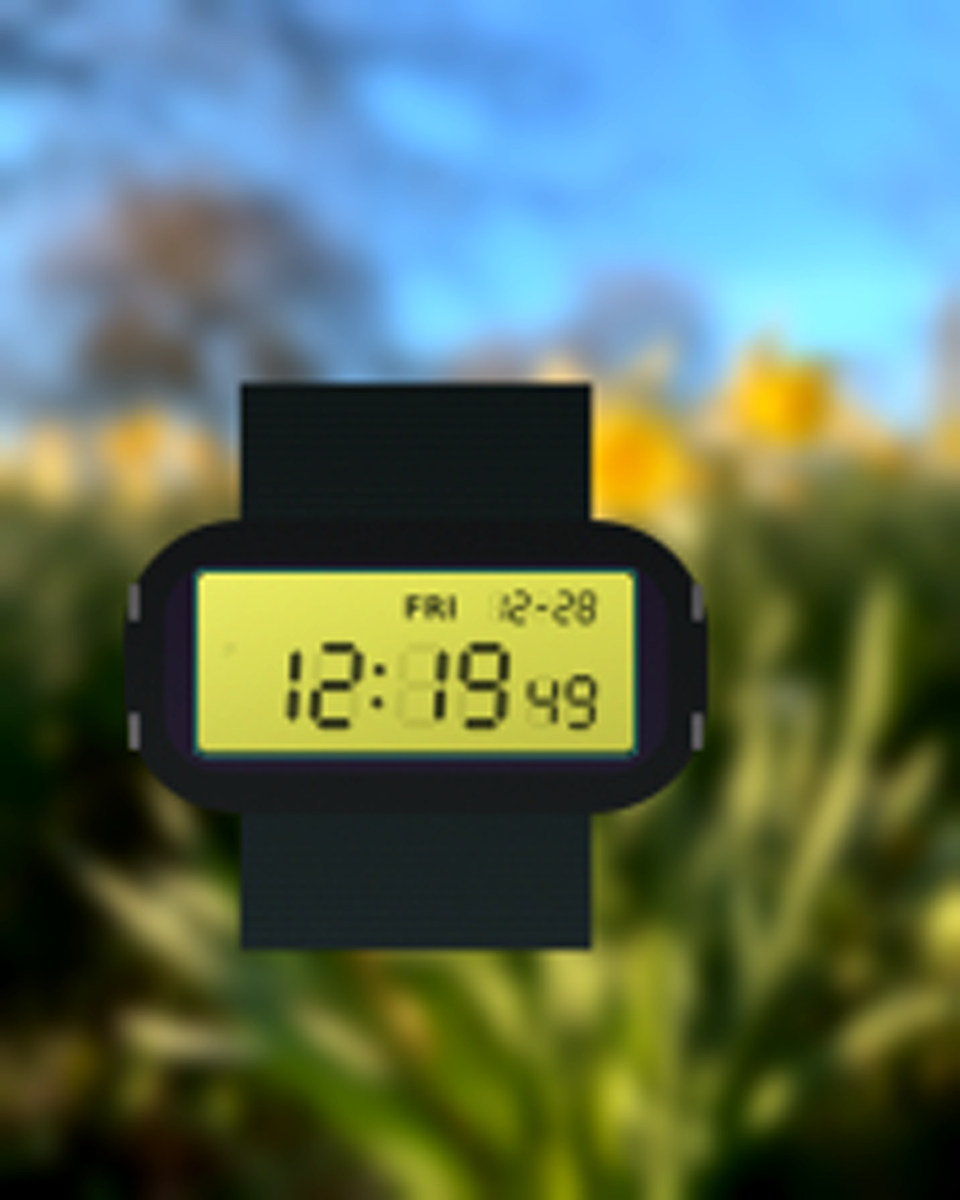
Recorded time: 12:19:49
